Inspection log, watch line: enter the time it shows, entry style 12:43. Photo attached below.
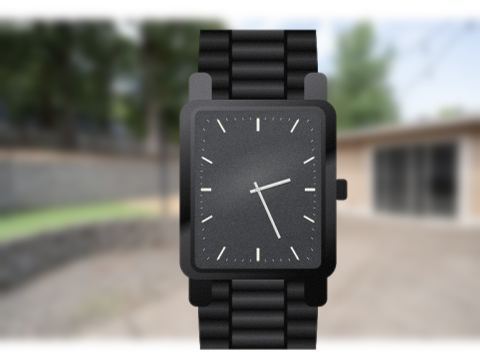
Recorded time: 2:26
